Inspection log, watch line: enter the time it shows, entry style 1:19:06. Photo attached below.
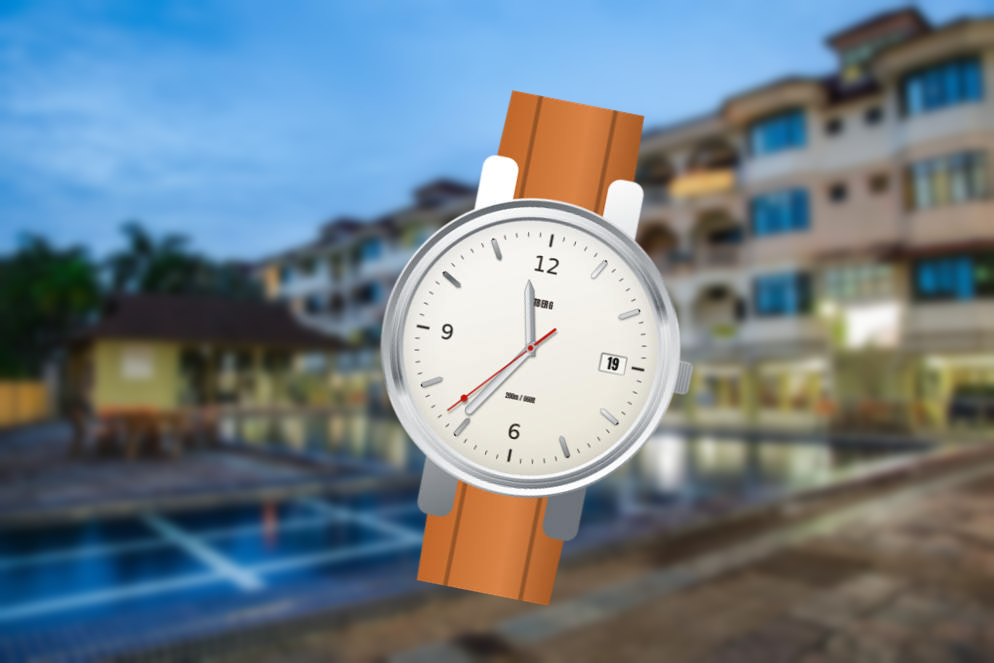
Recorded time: 11:35:37
